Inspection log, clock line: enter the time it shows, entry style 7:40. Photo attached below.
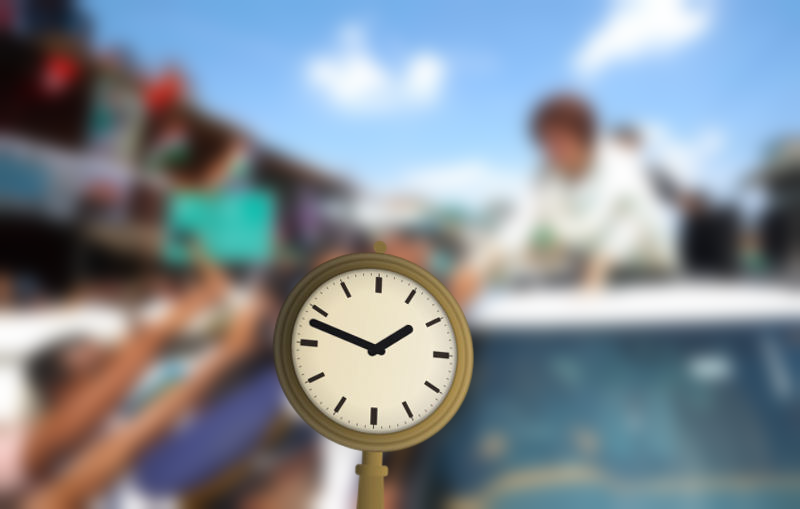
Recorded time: 1:48
